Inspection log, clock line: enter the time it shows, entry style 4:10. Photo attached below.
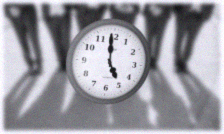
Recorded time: 4:59
